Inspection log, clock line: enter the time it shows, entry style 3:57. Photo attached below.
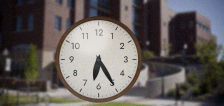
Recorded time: 6:25
